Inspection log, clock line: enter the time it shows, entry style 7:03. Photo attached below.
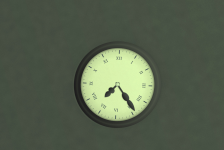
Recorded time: 7:24
